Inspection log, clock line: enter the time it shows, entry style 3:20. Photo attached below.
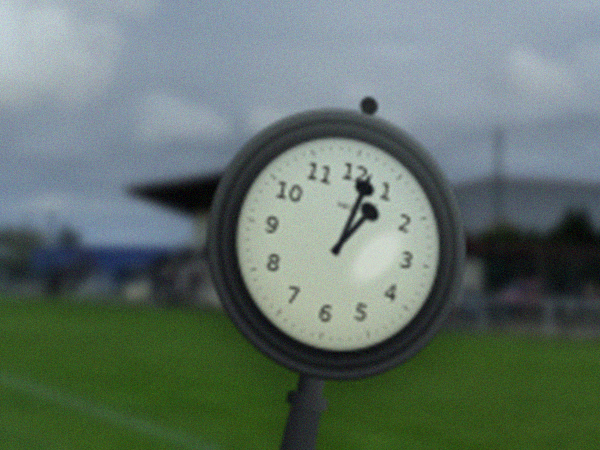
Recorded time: 1:02
